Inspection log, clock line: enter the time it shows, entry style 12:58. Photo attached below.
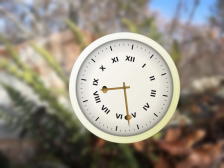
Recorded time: 8:27
